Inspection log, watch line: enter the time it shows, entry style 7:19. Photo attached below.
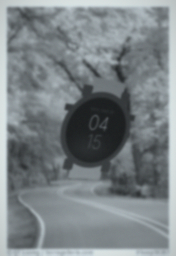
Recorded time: 4:15
